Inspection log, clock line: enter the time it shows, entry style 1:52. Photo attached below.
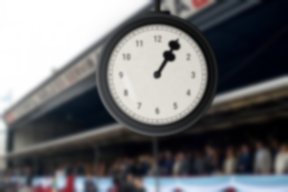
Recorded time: 1:05
